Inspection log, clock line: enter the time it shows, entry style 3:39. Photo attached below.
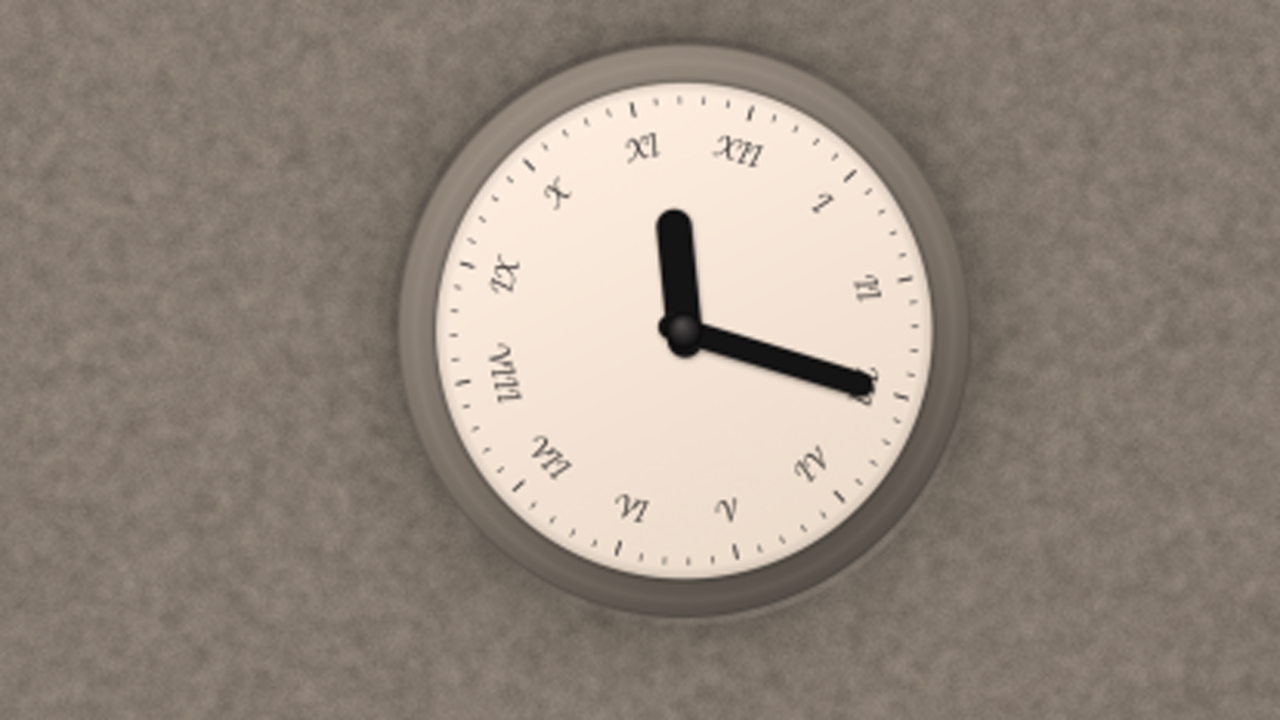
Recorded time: 11:15
